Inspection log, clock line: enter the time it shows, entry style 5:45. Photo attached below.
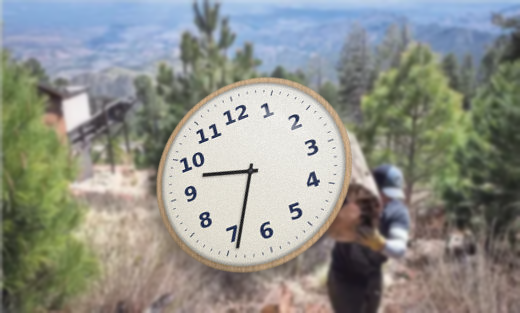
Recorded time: 9:34
